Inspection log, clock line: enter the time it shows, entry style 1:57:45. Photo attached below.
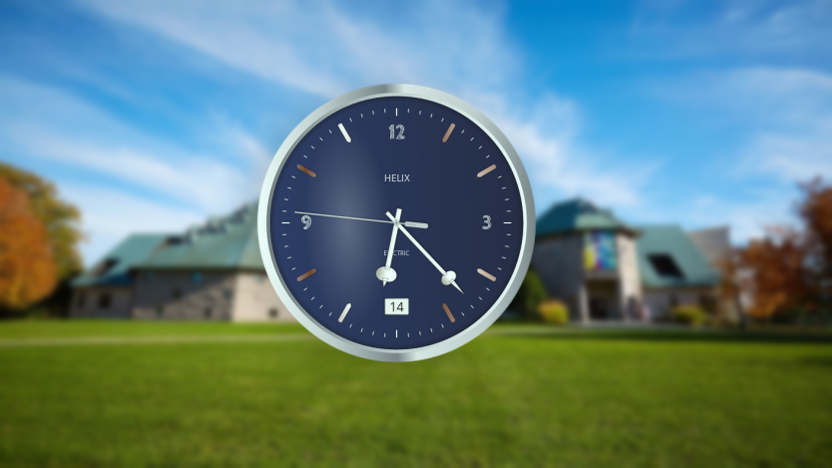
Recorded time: 6:22:46
